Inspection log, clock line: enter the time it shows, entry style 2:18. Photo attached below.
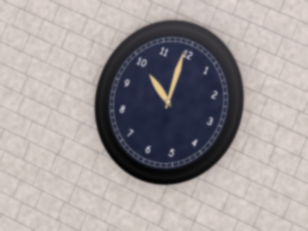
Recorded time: 9:59
